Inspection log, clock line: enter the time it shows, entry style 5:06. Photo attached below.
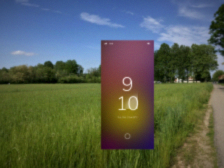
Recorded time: 9:10
